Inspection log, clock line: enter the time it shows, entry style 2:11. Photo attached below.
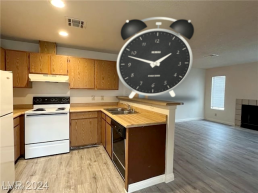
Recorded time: 1:48
